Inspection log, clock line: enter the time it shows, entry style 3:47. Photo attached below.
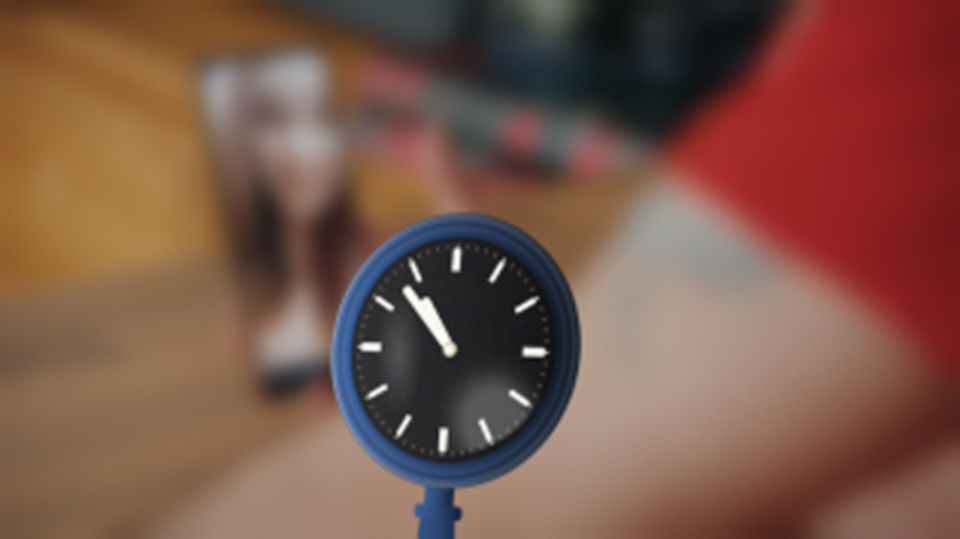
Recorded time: 10:53
